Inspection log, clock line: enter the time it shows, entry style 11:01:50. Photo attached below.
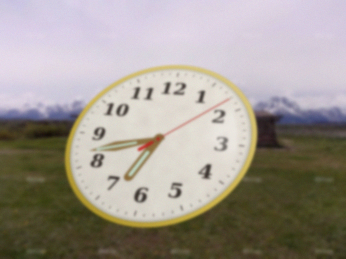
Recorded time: 6:42:08
